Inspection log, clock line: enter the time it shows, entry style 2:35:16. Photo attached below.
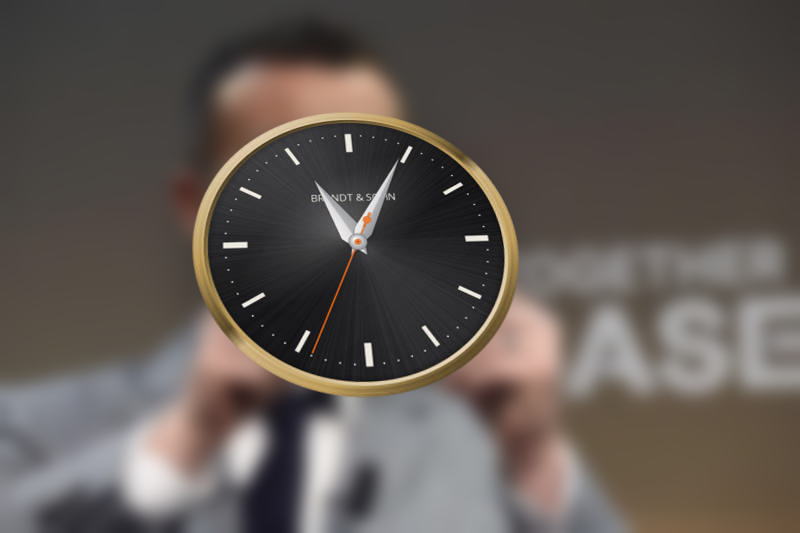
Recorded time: 11:04:34
